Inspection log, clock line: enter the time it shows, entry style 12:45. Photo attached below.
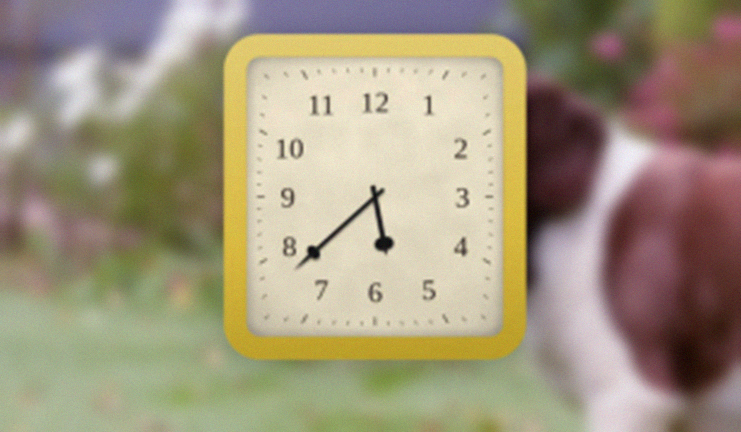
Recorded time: 5:38
